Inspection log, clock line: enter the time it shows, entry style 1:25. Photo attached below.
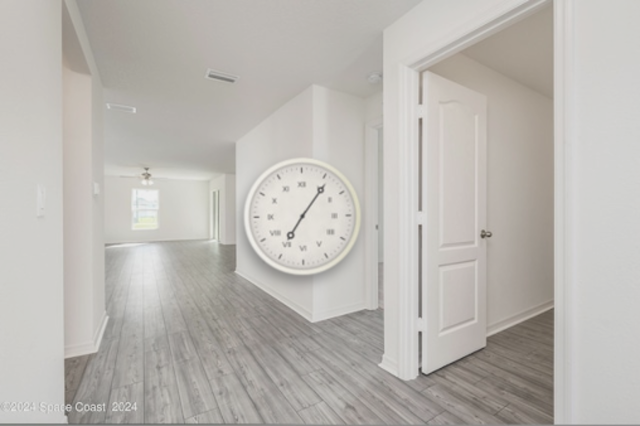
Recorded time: 7:06
